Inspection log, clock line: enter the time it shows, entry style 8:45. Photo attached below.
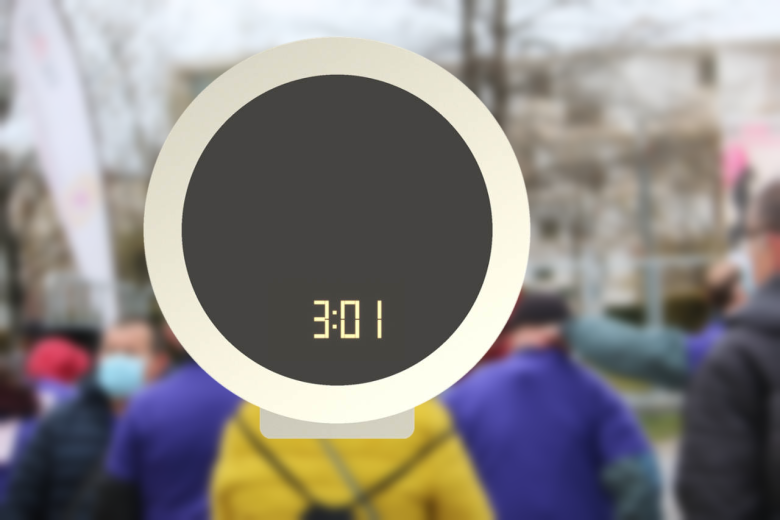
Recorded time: 3:01
